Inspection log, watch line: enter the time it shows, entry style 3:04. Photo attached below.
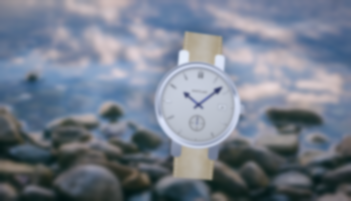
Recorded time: 10:08
